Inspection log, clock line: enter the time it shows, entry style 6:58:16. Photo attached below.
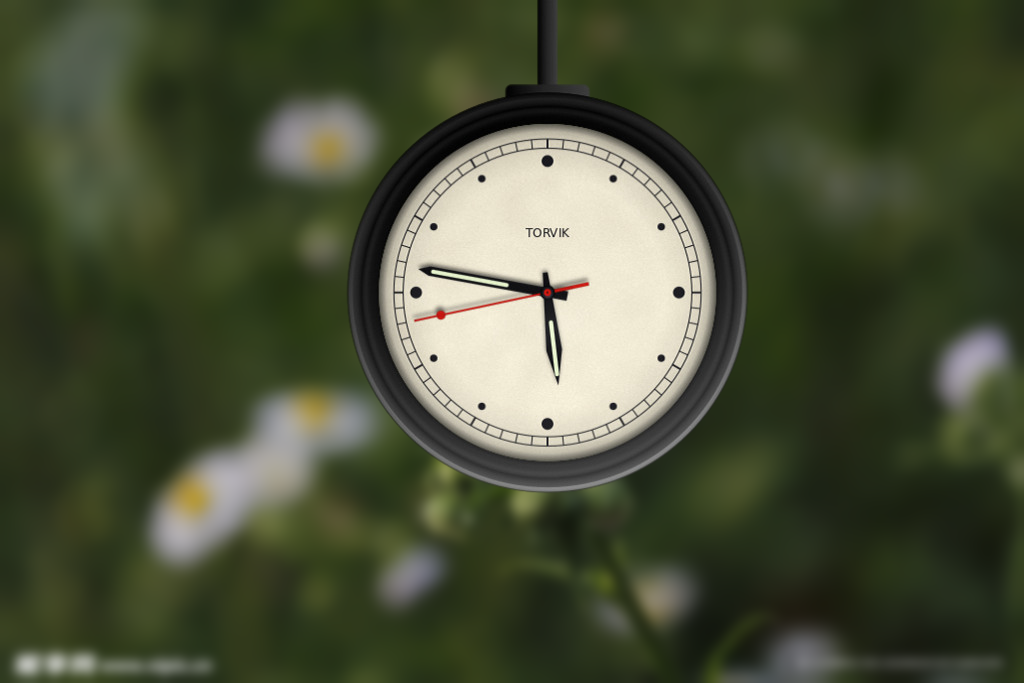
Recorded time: 5:46:43
